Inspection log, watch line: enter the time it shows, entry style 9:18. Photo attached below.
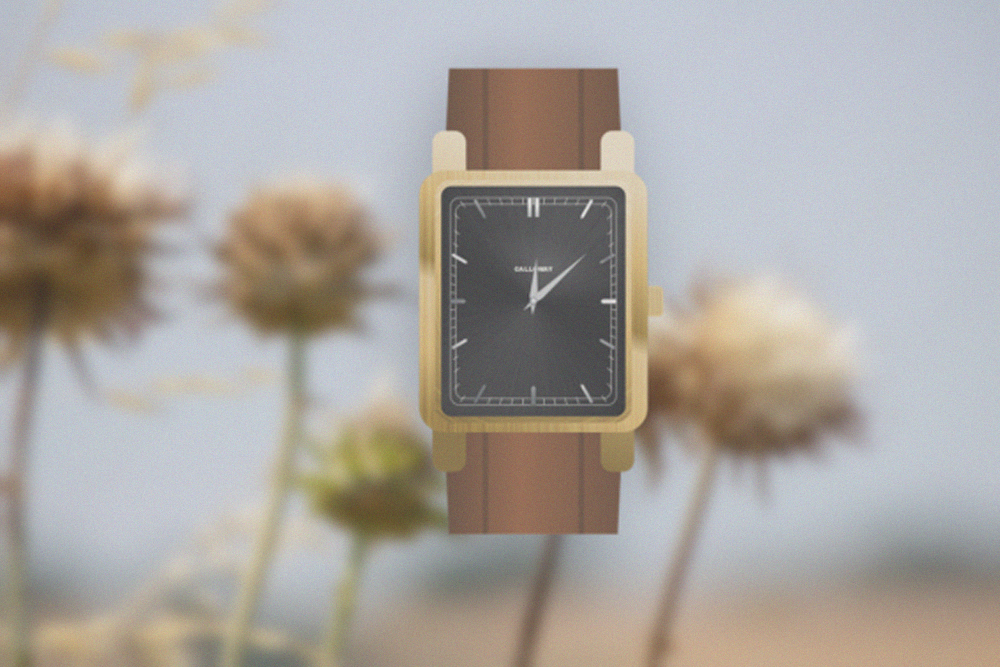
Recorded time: 12:08
